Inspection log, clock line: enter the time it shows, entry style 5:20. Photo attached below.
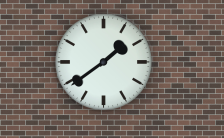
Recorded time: 1:39
